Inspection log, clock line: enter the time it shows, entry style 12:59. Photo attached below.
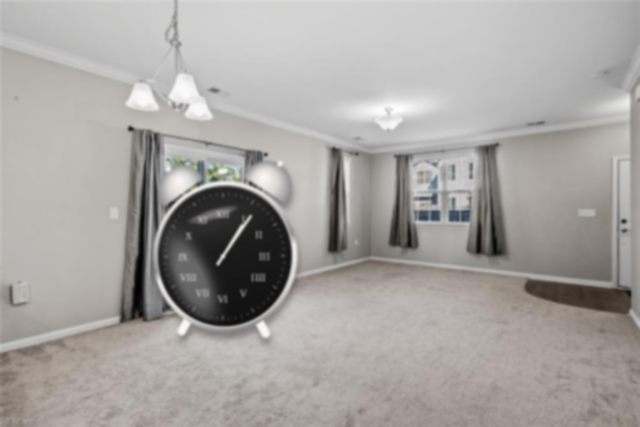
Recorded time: 1:06
